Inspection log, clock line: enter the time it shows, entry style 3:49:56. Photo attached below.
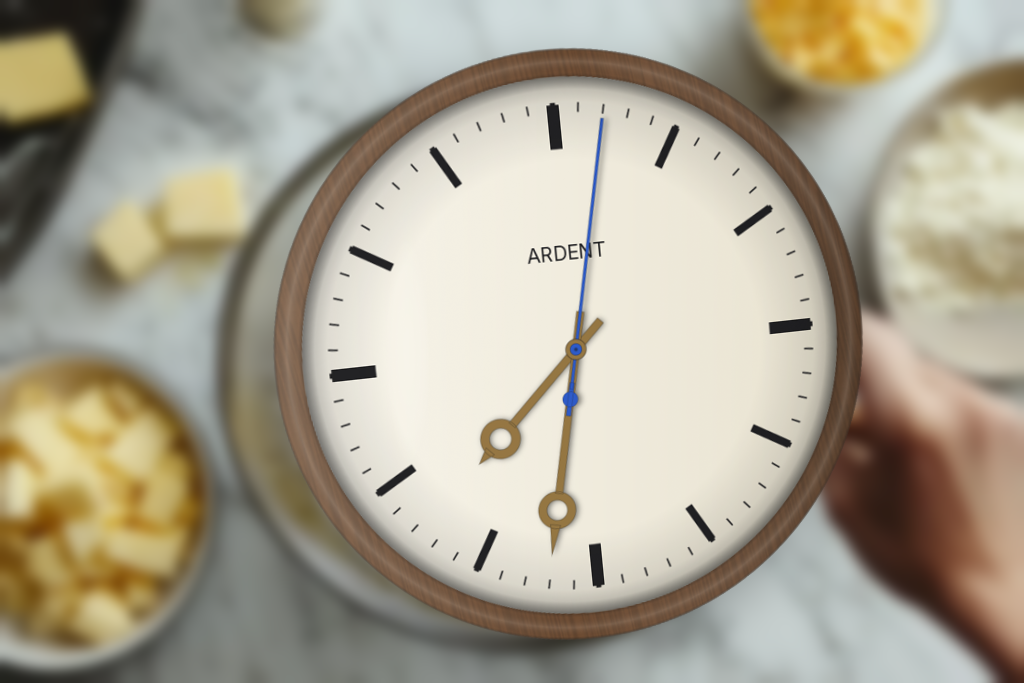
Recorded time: 7:32:02
